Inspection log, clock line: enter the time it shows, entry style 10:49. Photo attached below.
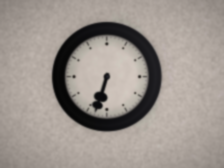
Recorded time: 6:33
